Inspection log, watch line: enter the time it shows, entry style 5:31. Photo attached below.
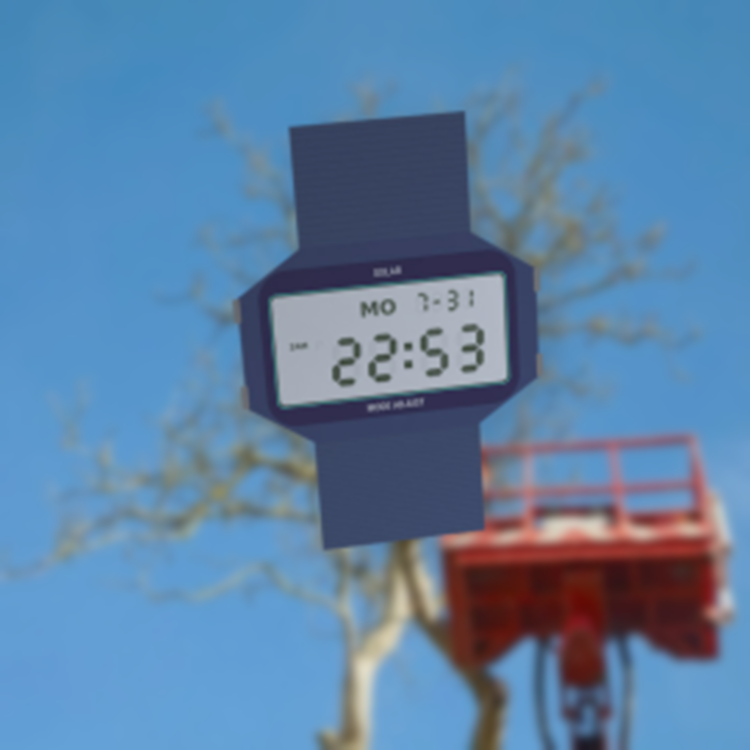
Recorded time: 22:53
